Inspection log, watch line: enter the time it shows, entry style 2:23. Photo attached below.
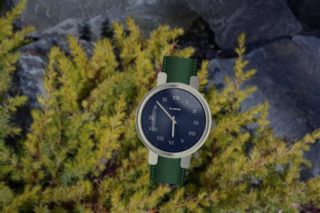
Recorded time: 5:52
